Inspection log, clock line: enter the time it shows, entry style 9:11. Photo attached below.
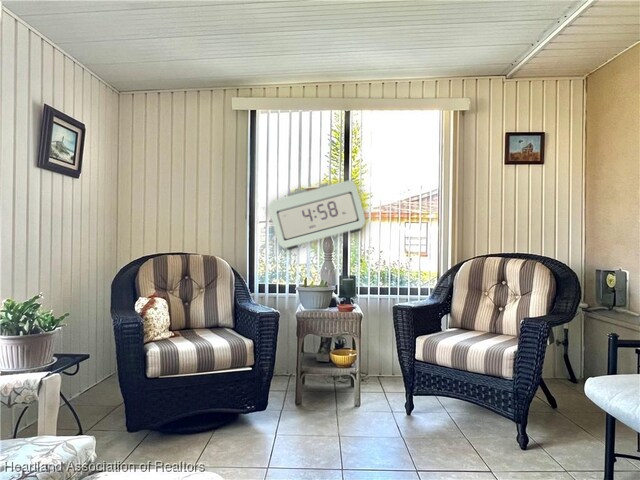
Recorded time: 4:58
